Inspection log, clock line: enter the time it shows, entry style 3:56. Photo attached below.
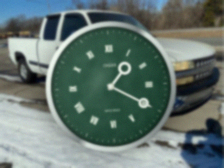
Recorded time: 1:20
